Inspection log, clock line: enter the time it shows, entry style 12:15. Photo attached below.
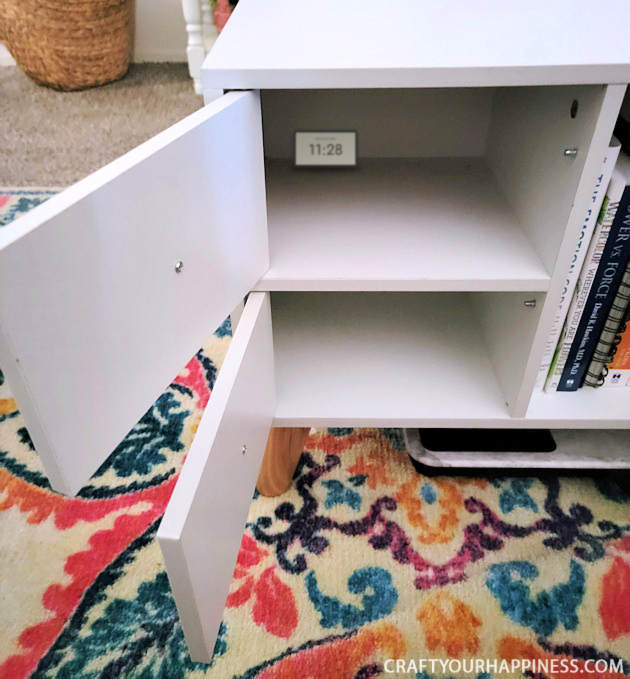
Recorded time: 11:28
